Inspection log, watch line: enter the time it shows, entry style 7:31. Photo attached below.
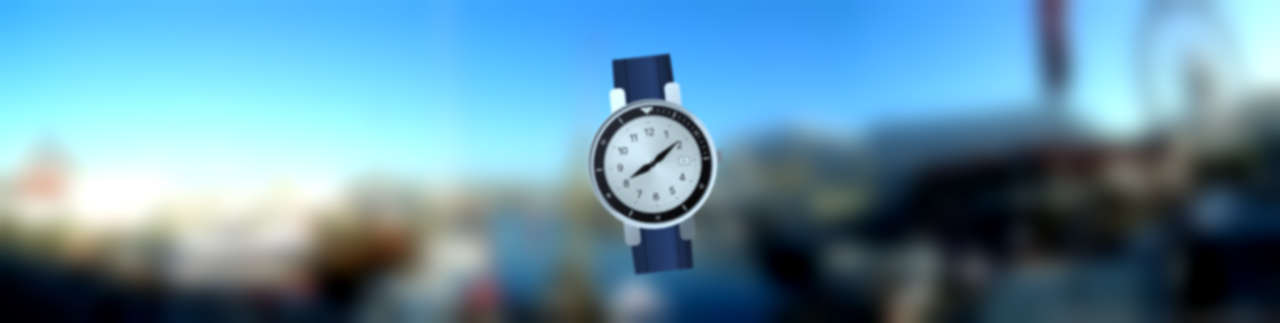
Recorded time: 8:09
